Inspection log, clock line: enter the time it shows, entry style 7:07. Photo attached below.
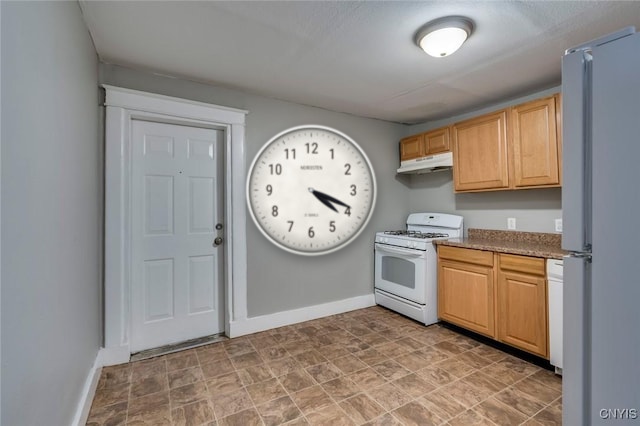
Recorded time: 4:19
